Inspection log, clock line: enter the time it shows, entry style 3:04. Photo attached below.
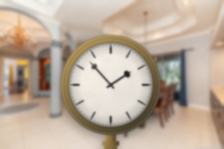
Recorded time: 1:53
